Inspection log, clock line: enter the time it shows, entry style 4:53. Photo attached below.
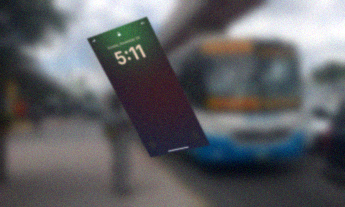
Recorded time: 5:11
